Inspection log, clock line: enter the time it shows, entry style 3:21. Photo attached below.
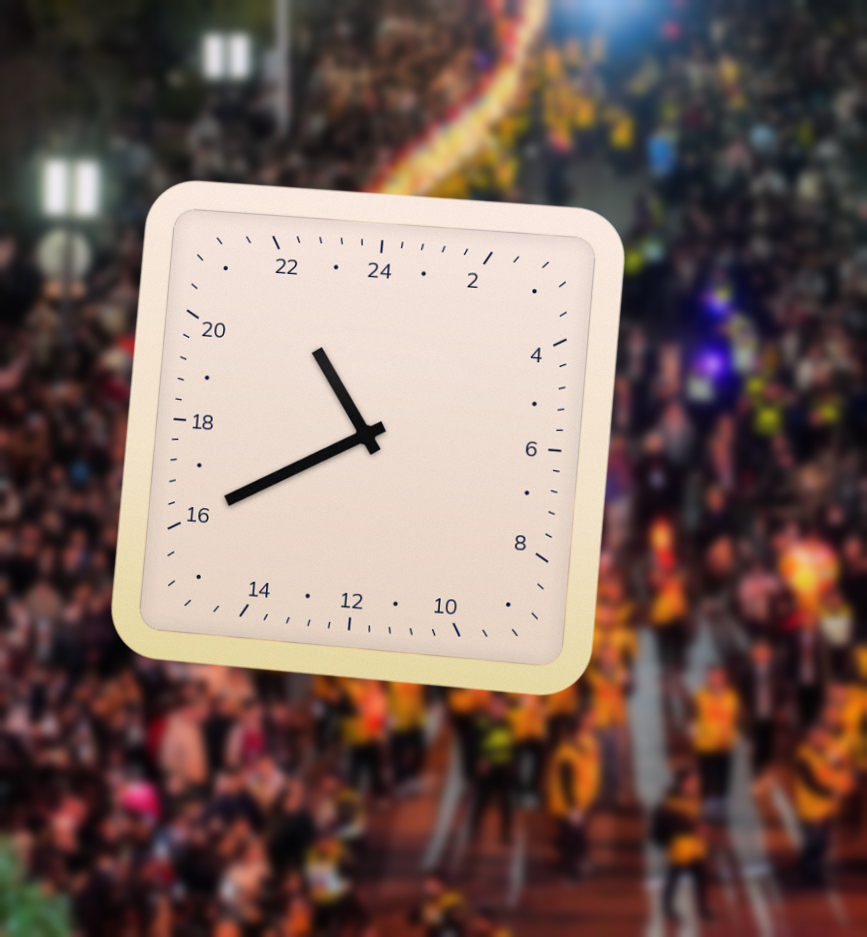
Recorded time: 21:40
